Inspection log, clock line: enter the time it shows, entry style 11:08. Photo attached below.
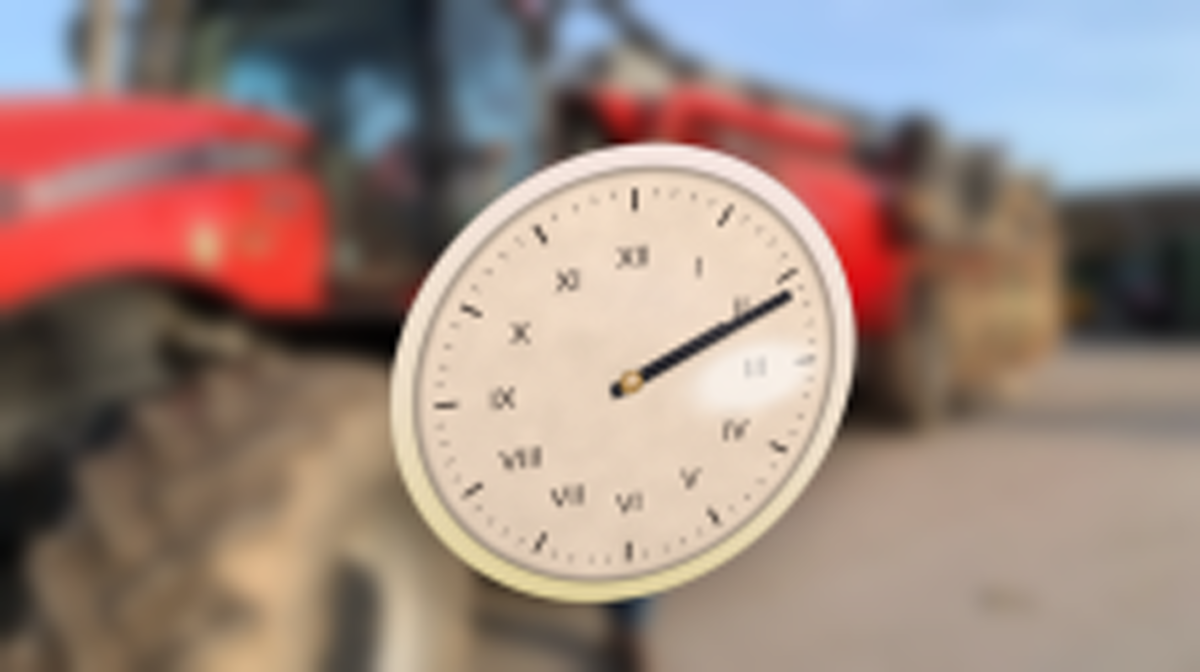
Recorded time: 2:11
